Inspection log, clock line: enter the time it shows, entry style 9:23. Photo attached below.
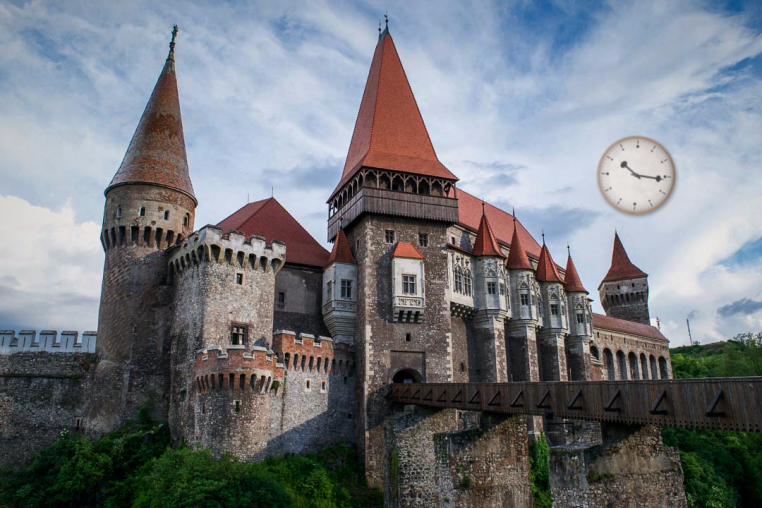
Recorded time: 10:16
